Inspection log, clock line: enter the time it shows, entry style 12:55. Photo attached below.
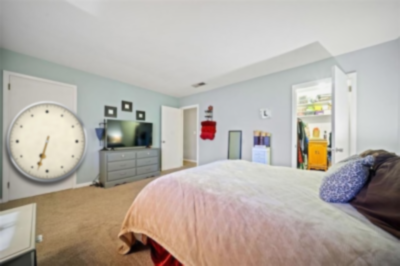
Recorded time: 6:33
